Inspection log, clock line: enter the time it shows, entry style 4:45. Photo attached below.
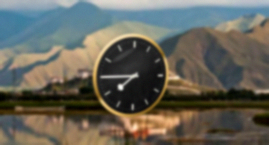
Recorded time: 7:45
